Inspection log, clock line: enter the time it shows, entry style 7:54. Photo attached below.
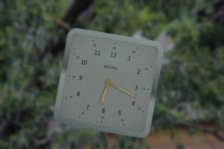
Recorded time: 6:18
